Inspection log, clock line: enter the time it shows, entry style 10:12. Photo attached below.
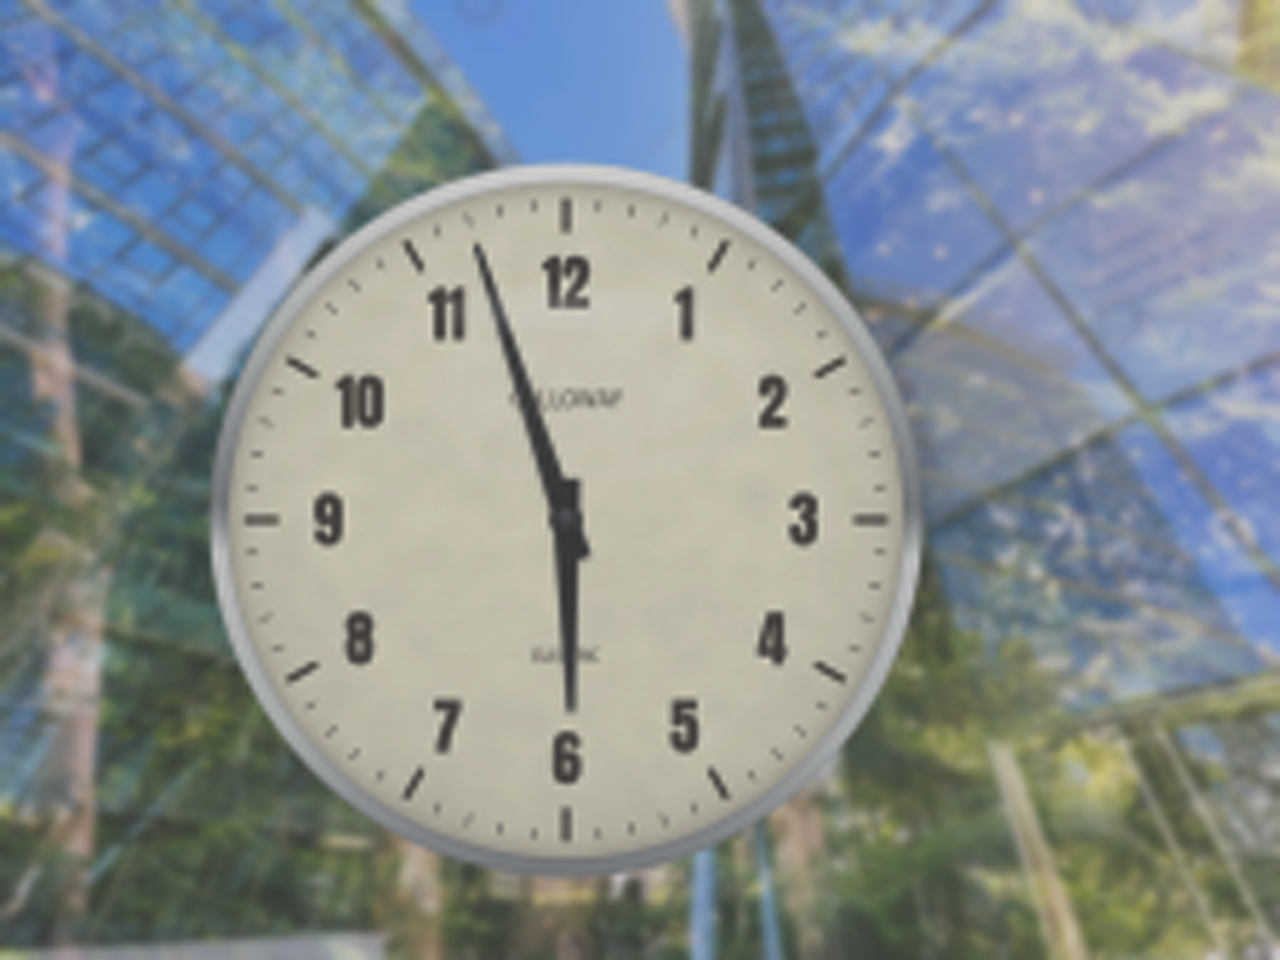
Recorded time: 5:57
